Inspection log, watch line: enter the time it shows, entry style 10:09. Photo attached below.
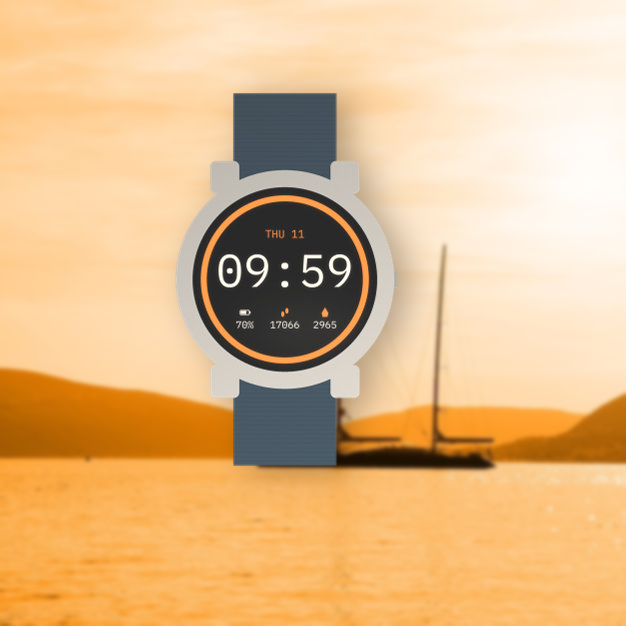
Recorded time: 9:59
